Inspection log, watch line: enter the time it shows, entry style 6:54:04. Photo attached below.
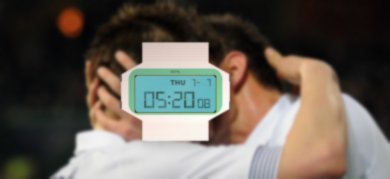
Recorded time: 5:20:08
